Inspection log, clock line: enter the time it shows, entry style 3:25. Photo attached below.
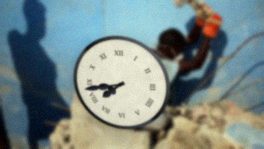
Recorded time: 7:43
